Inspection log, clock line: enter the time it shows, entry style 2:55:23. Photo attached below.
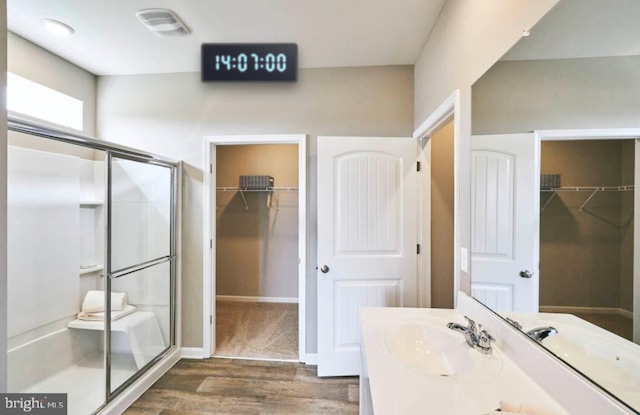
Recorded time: 14:07:00
